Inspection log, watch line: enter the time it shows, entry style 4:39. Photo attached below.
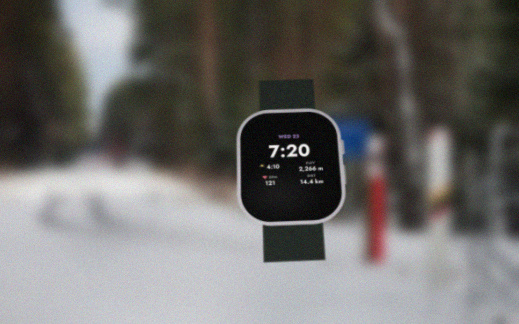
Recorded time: 7:20
